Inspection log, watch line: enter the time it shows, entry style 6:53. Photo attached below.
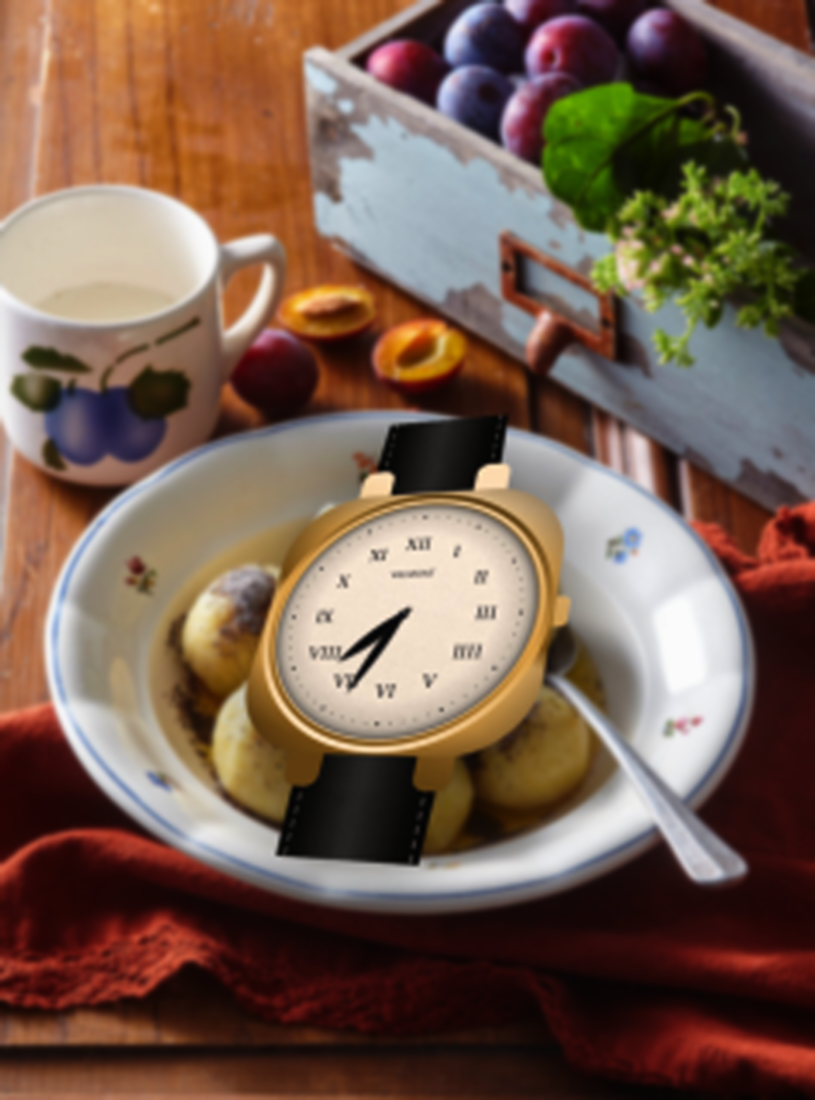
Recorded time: 7:34
